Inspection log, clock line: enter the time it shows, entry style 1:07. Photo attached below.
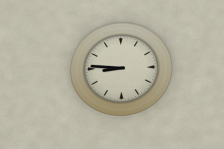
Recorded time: 8:46
